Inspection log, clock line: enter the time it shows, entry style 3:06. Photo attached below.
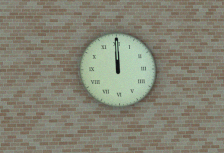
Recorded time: 12:00
